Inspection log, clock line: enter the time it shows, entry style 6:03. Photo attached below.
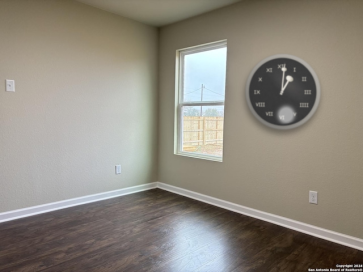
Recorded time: 1:01
